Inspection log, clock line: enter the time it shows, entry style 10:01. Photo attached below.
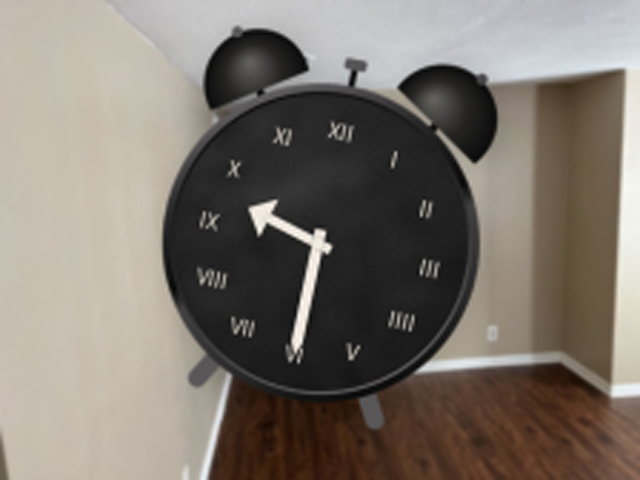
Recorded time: 9:30
